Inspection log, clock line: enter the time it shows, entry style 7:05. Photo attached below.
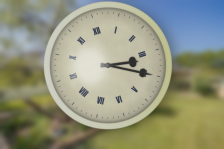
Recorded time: 3:20
